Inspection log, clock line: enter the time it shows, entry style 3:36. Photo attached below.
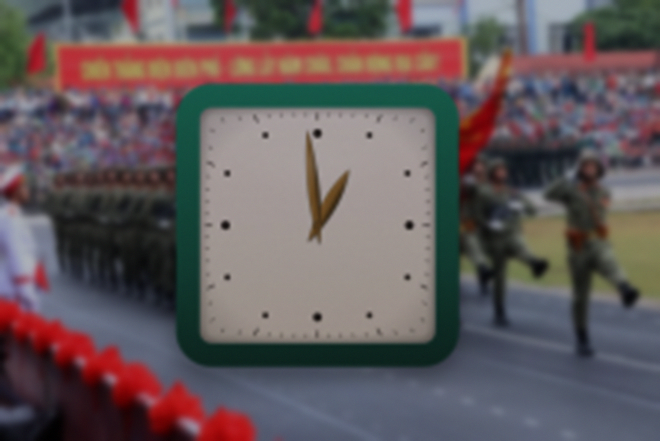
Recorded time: 12:59
